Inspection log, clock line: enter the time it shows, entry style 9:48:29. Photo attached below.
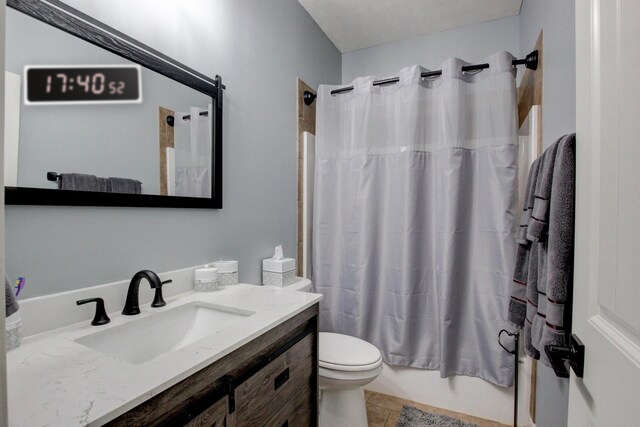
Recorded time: 17:40:52
